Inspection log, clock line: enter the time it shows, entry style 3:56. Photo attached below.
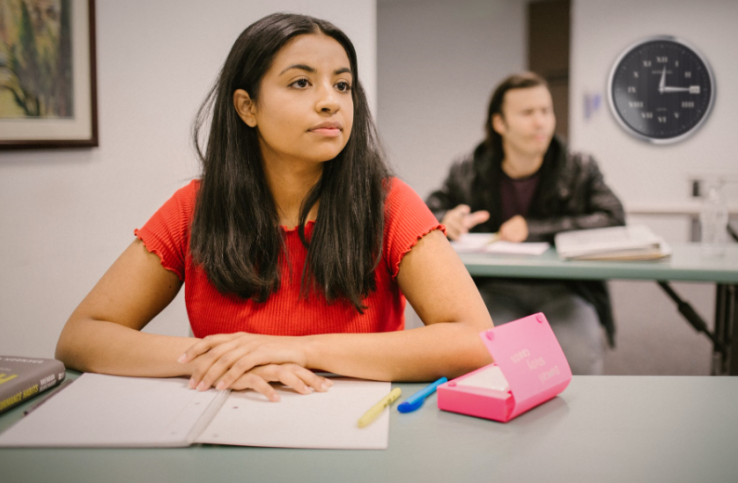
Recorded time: 12:15
